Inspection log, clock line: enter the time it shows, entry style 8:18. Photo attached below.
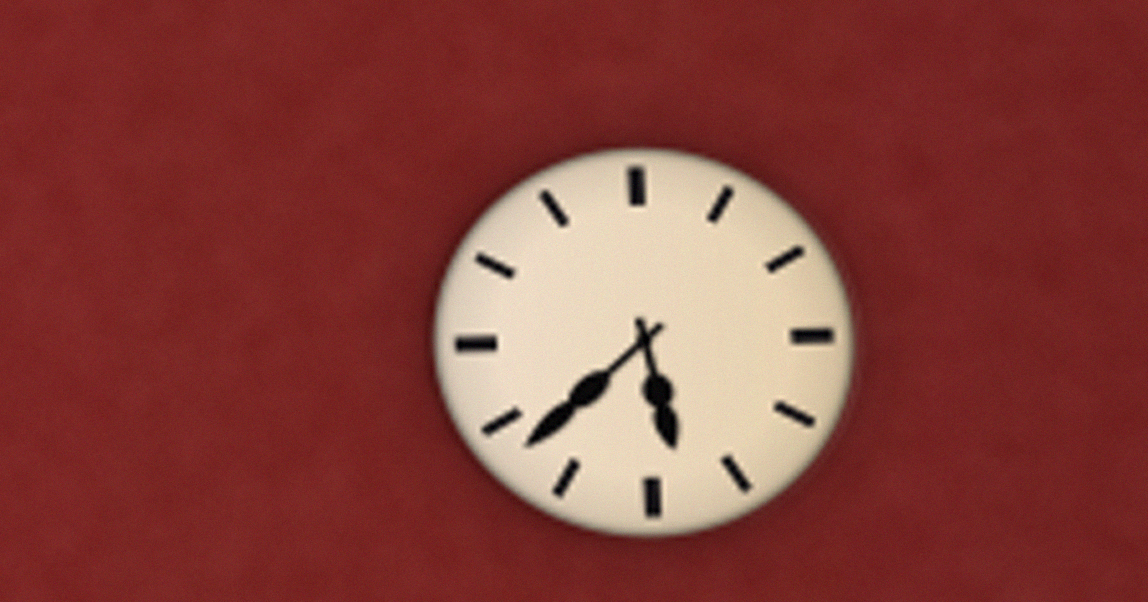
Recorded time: 5:38
